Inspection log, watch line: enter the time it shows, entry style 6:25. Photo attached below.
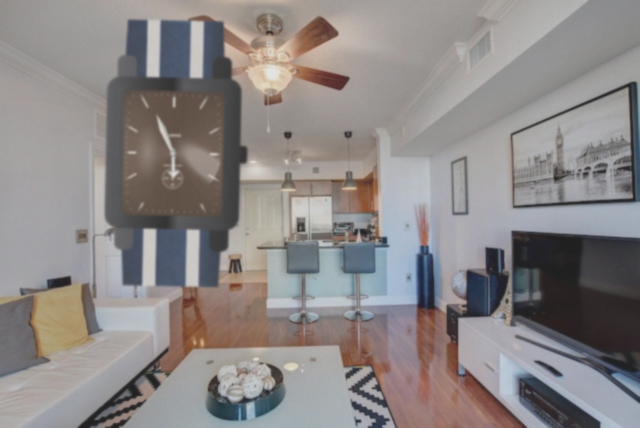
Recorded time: 5:56
